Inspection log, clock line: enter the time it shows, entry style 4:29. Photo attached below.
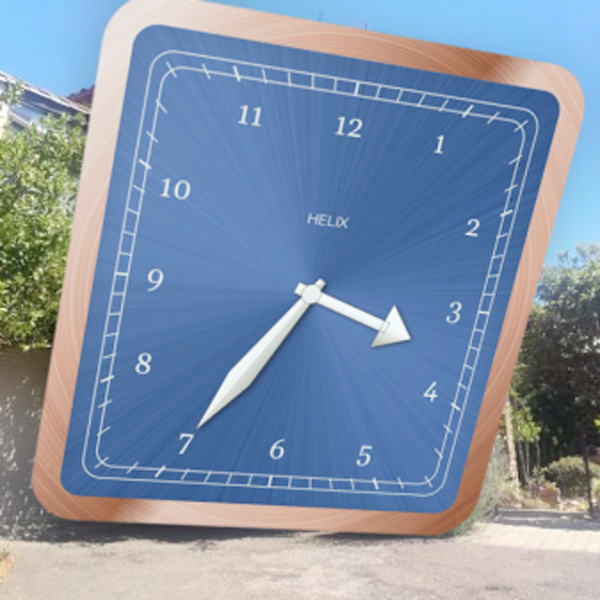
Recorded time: 3:35
